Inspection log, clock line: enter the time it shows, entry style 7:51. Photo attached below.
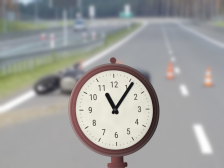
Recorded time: 11:06
